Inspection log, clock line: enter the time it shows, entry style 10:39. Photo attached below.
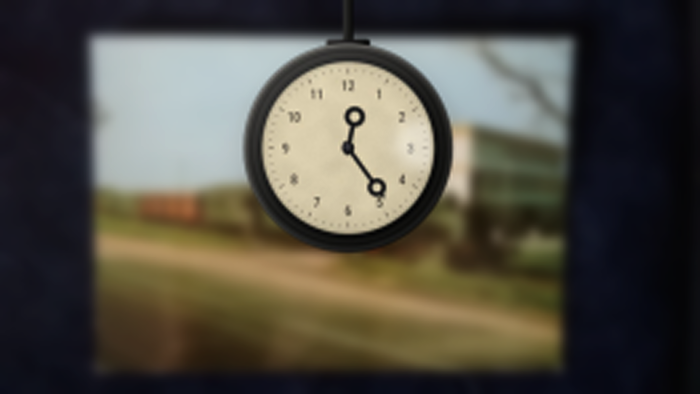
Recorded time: 12:24
